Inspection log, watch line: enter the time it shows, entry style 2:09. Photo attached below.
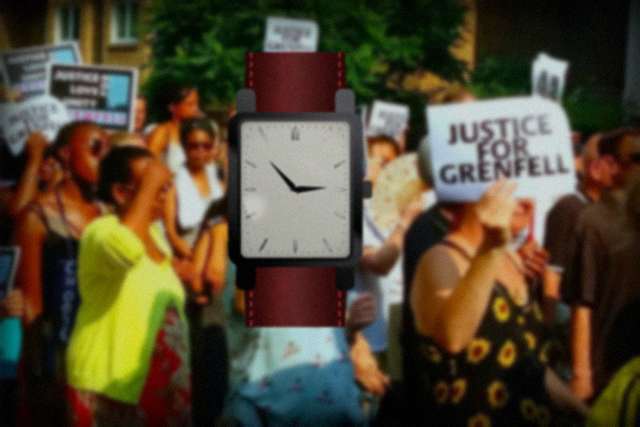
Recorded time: 2:53
